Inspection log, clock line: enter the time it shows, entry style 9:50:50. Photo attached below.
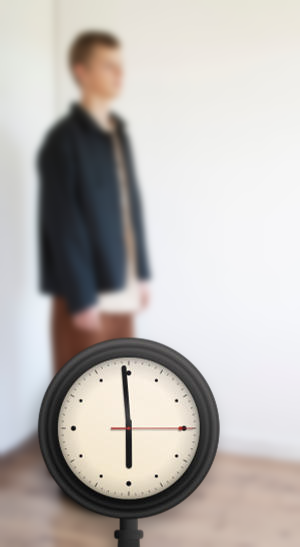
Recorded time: 5:59:15
